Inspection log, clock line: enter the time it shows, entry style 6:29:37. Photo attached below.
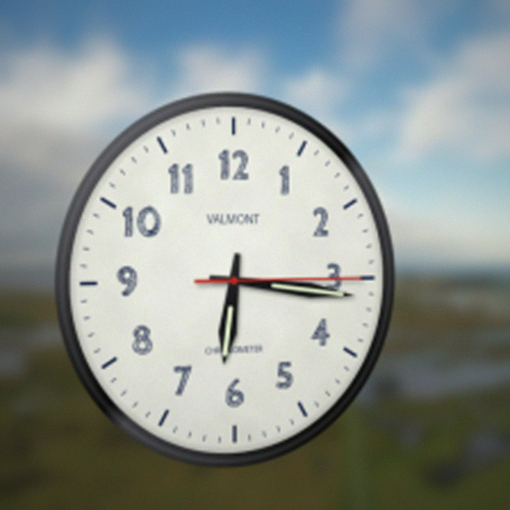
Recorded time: 6:16:15
